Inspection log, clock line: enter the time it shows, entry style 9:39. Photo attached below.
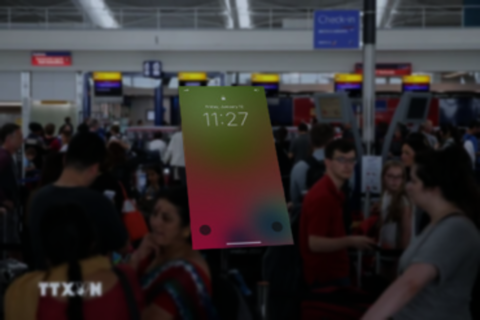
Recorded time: 11:27
